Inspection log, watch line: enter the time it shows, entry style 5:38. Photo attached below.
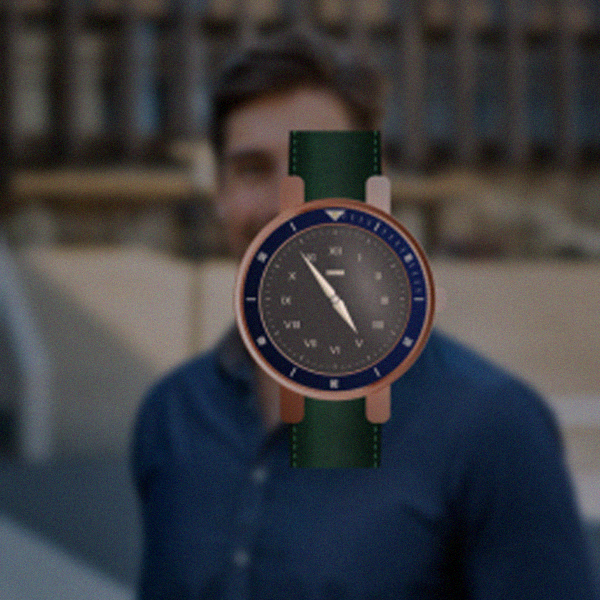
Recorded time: 4:54
